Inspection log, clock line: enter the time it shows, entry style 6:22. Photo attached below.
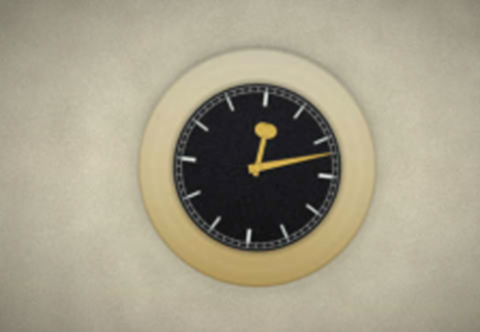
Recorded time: 12:12
